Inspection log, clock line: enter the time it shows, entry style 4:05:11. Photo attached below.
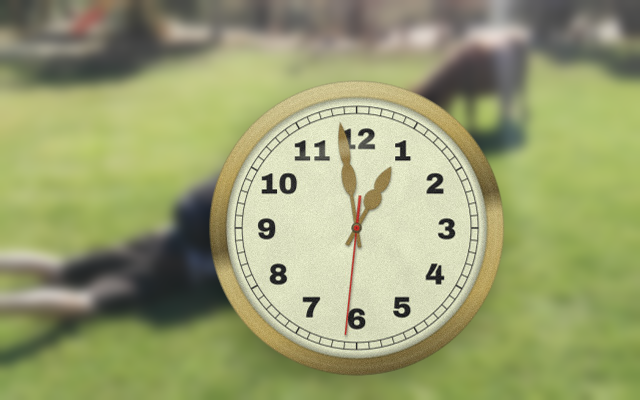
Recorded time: 12:58:31
